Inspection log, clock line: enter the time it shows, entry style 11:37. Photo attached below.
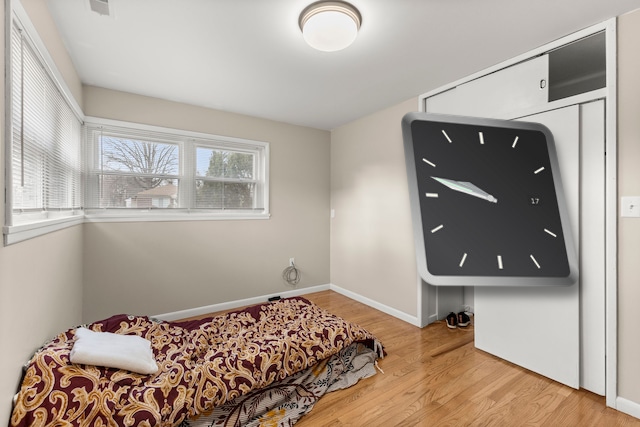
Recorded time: 9:48
